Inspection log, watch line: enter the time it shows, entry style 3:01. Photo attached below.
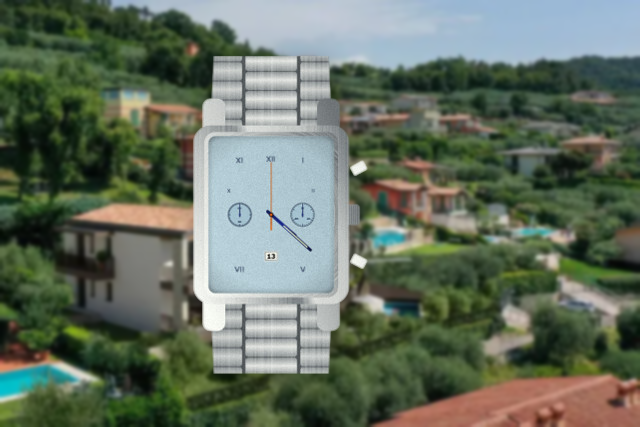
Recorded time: 4:22
